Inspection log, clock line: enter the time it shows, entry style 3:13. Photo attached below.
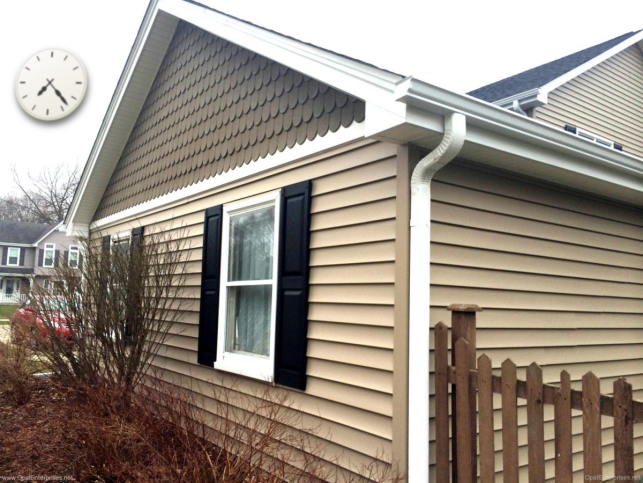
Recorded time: 7:23
